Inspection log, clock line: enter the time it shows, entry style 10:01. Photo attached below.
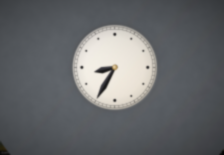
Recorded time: 8:35
